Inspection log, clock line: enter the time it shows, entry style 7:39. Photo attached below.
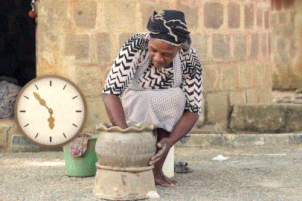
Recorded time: 5:53
